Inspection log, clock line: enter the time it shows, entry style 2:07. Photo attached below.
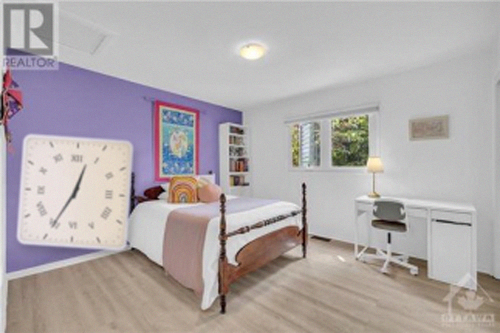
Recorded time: 12:35
